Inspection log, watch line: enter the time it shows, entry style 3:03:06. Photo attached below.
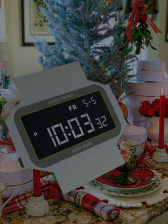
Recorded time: 10:03:32
